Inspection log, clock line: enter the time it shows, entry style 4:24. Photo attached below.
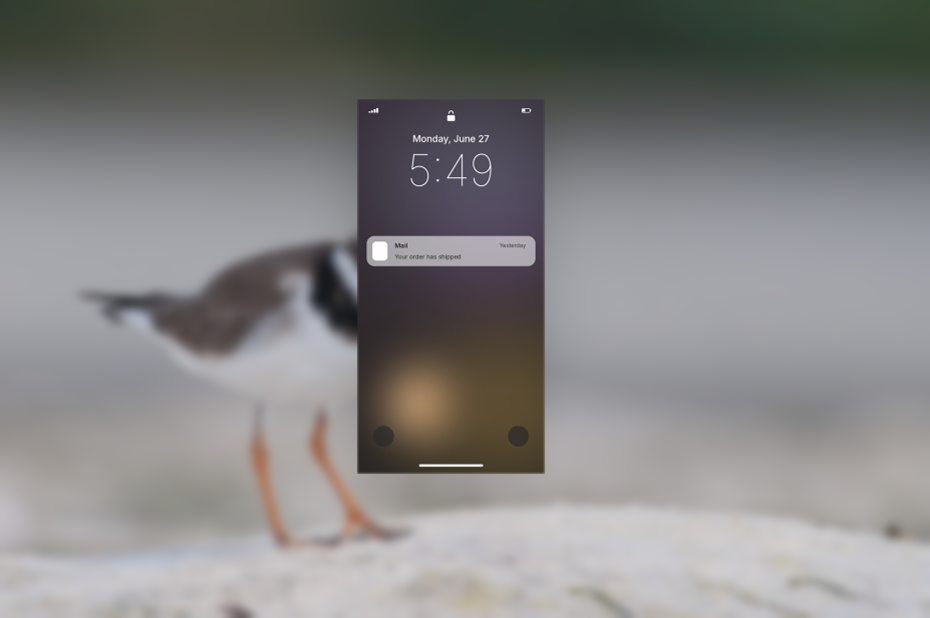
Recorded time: 5:49
